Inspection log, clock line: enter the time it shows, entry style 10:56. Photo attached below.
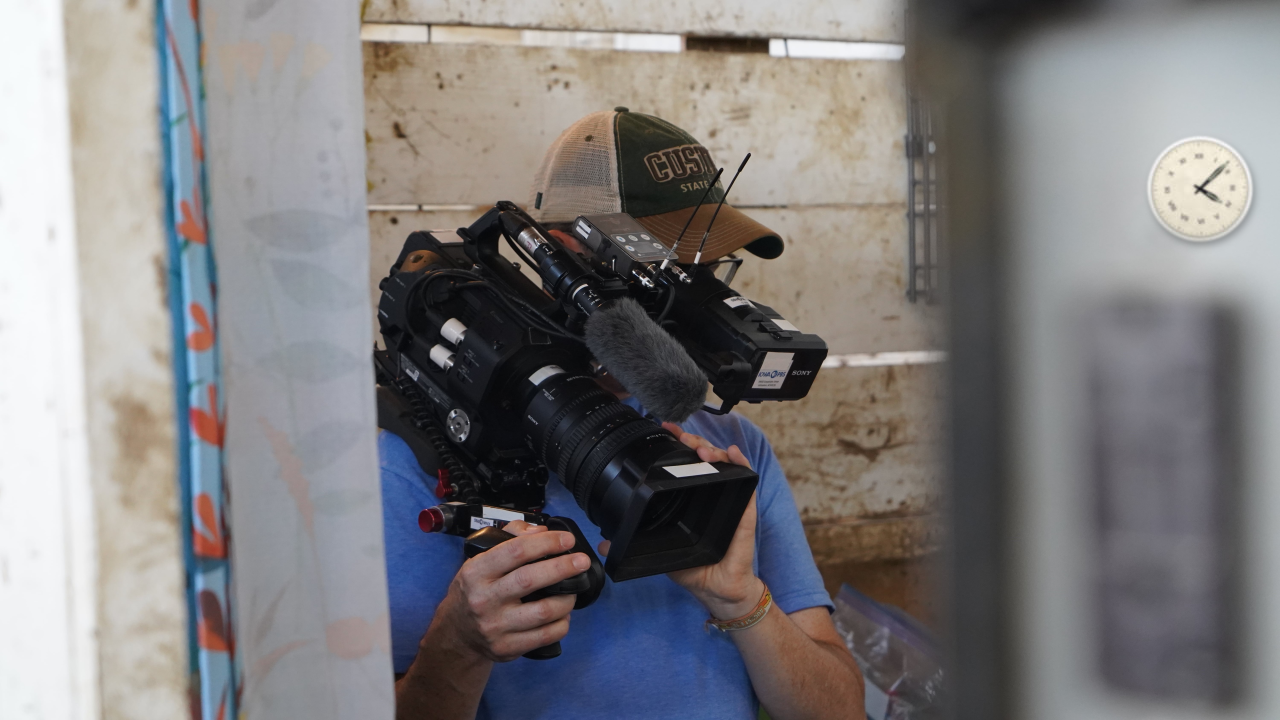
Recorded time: 4:08
